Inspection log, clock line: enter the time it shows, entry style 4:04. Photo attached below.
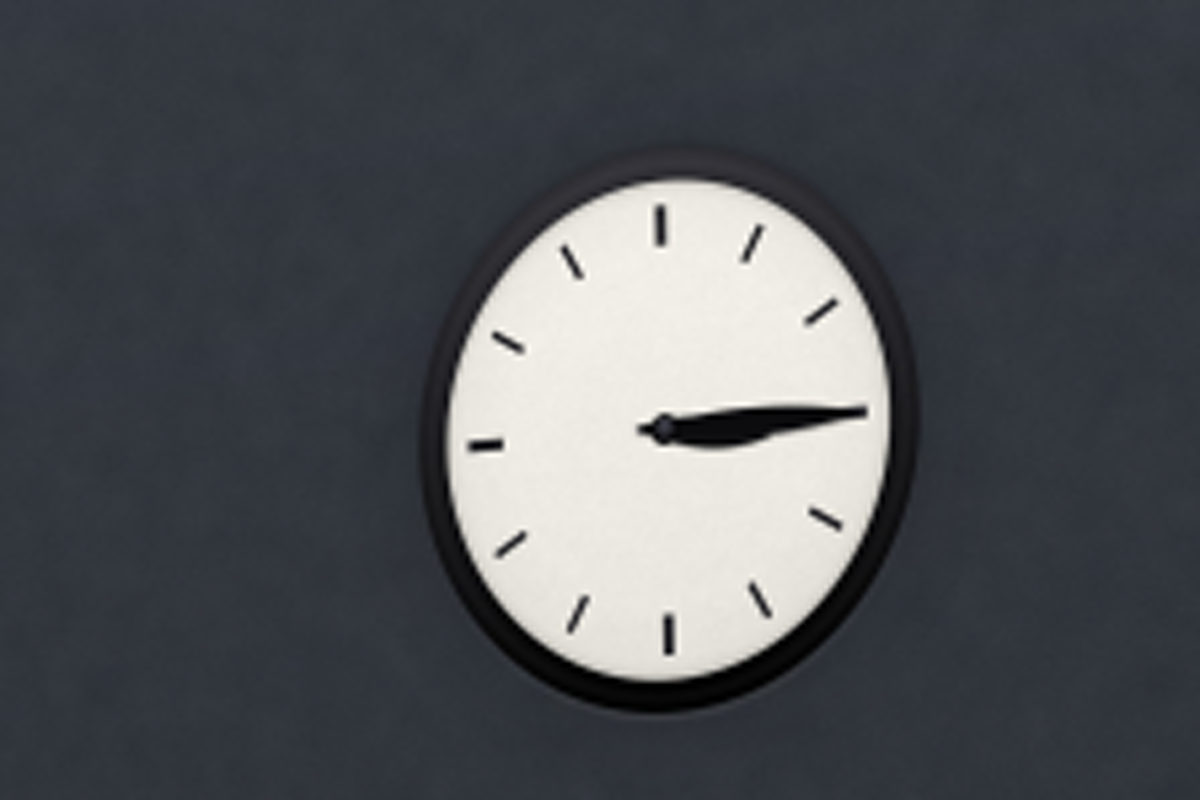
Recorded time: 3:15
